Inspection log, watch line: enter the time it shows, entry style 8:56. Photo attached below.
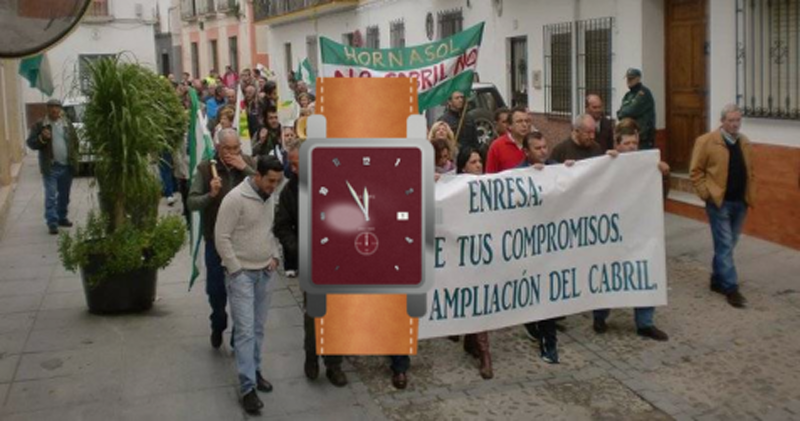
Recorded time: 11:55
